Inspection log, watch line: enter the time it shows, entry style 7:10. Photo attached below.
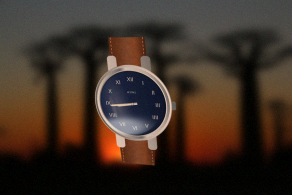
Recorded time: 8:44
